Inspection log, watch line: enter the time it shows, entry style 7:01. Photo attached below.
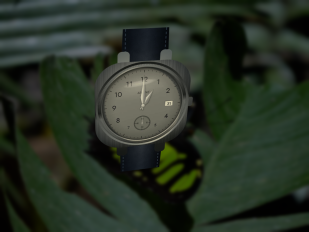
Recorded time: 1:00
